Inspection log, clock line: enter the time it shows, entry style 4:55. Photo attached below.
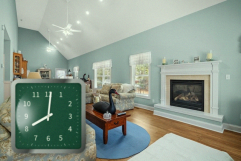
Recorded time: 8:01
